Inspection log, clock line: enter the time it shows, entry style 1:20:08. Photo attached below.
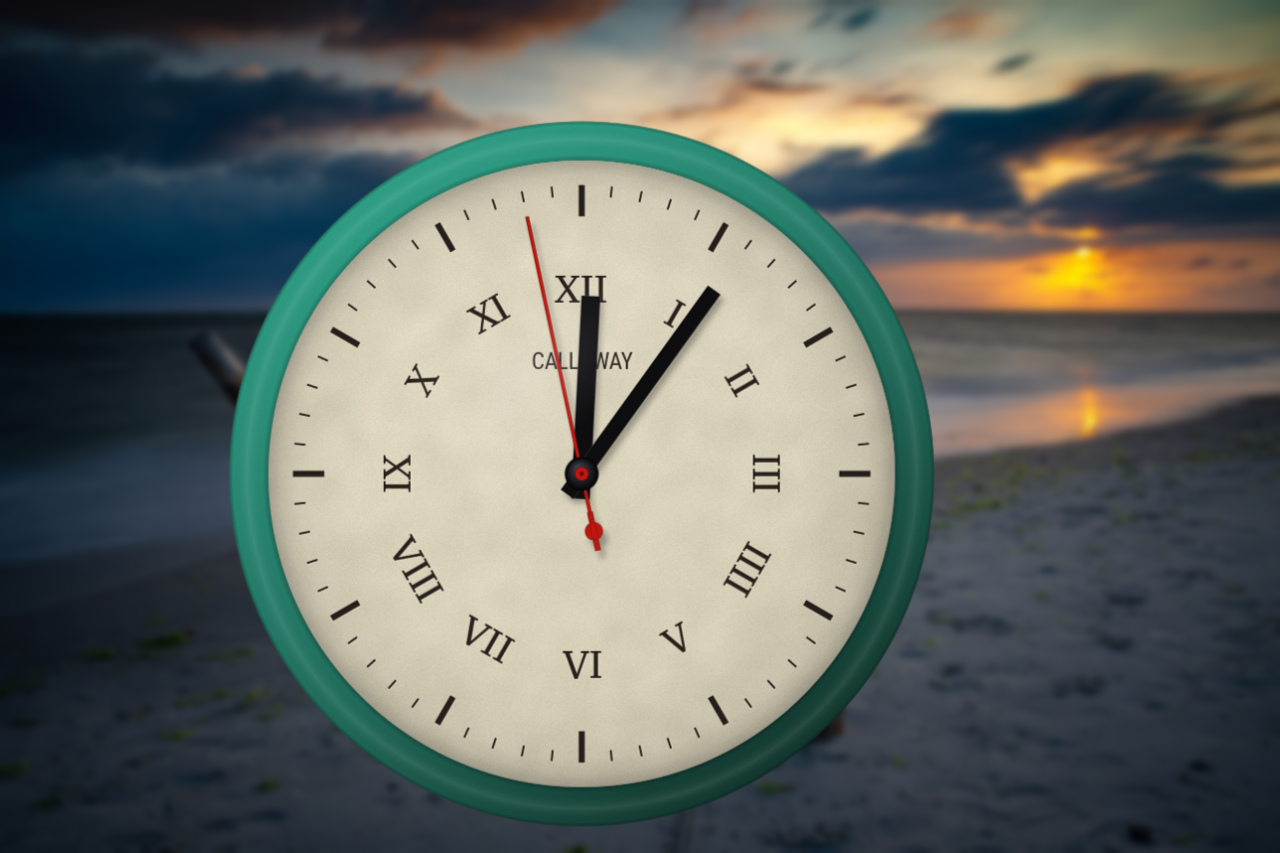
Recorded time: 12:05:58
